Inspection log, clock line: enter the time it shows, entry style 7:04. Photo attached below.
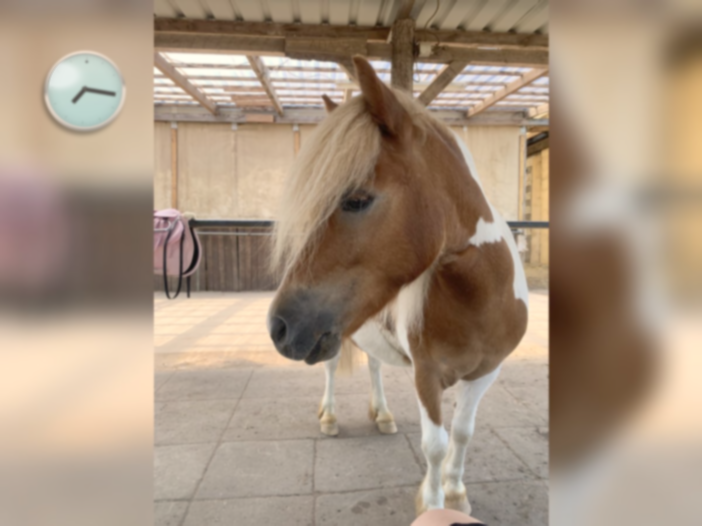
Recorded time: 7:16
